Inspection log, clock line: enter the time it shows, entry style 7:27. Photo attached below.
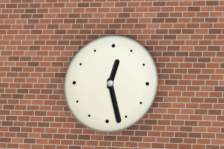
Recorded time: 12:27
